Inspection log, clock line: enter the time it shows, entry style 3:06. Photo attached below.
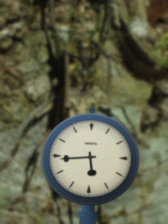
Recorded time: 5:44
